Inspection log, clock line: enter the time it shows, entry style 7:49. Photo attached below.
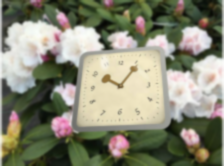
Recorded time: 10:06
